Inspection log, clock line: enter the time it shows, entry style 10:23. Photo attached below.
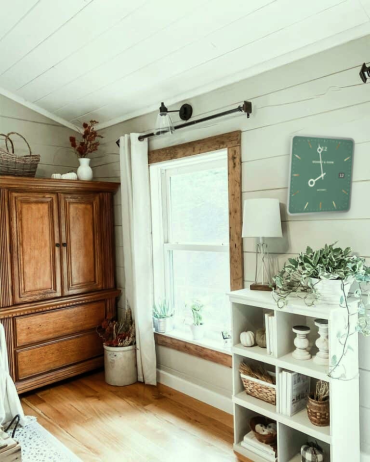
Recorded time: 7:58
